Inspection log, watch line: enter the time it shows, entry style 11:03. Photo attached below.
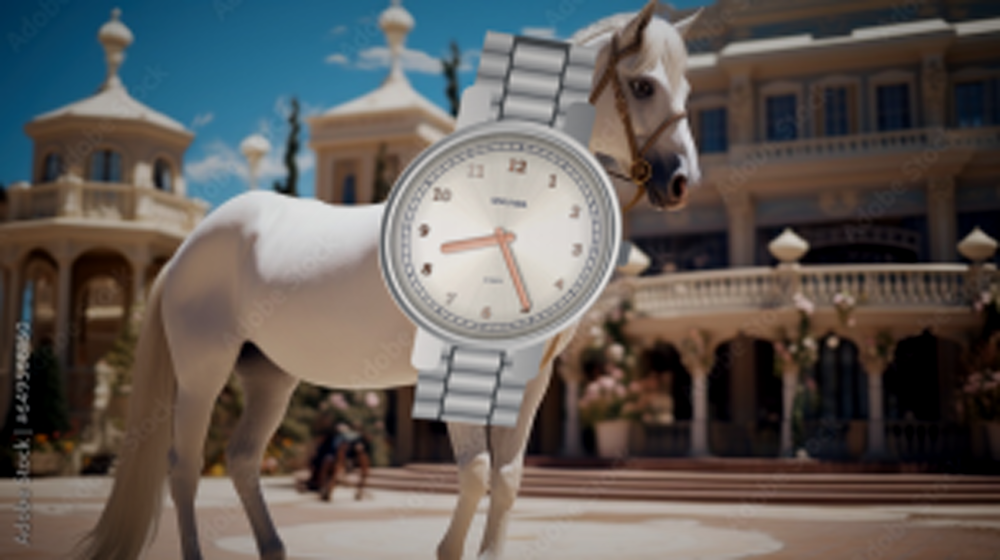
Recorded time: 8:25
